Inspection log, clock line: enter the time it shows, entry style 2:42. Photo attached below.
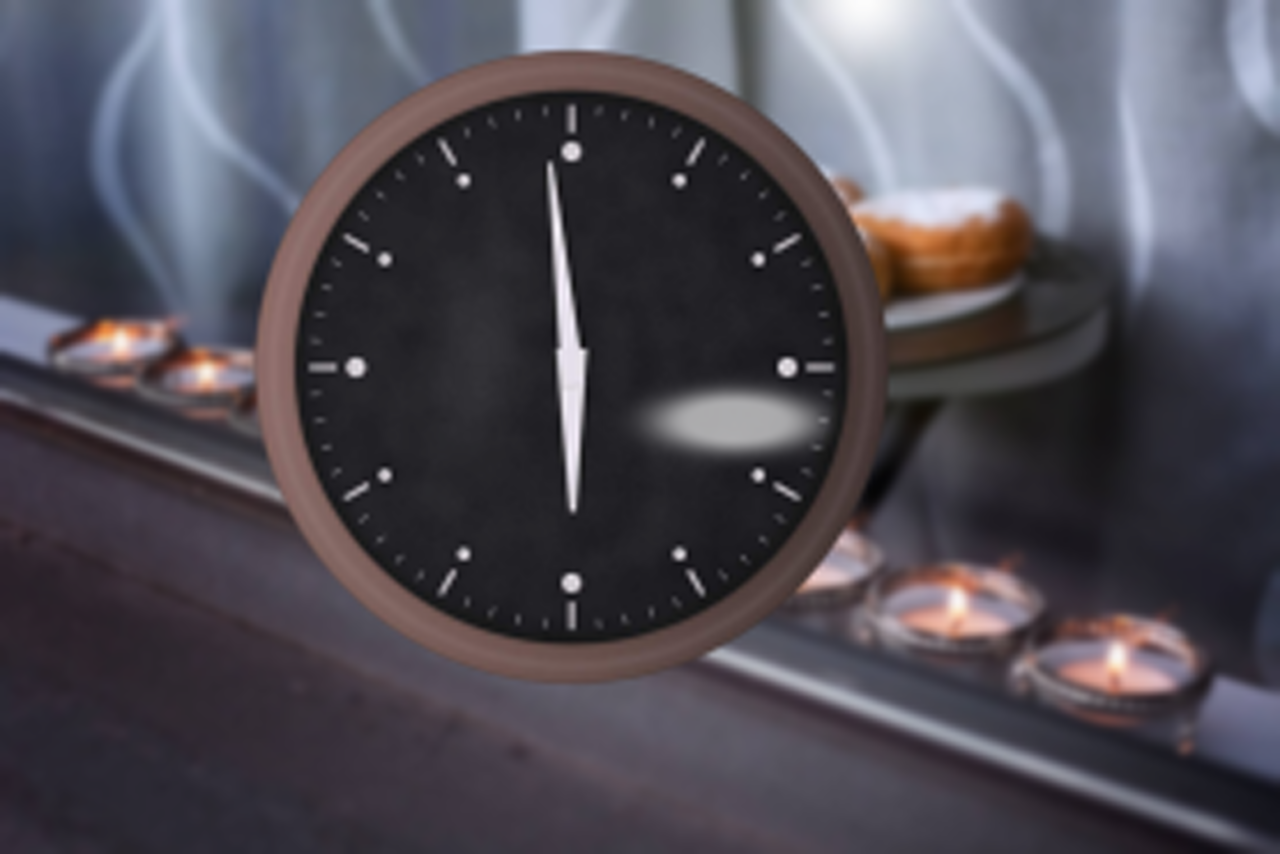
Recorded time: 5:59
